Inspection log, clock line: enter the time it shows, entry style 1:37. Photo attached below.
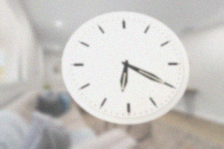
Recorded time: 6:20
